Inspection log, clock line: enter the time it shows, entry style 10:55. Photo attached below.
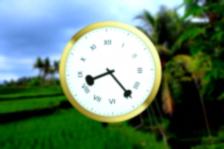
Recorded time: 8:24
